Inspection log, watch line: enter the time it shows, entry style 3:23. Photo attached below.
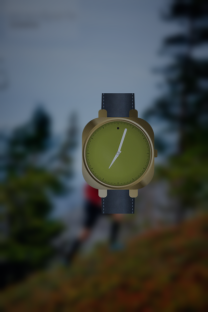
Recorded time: 7:03
